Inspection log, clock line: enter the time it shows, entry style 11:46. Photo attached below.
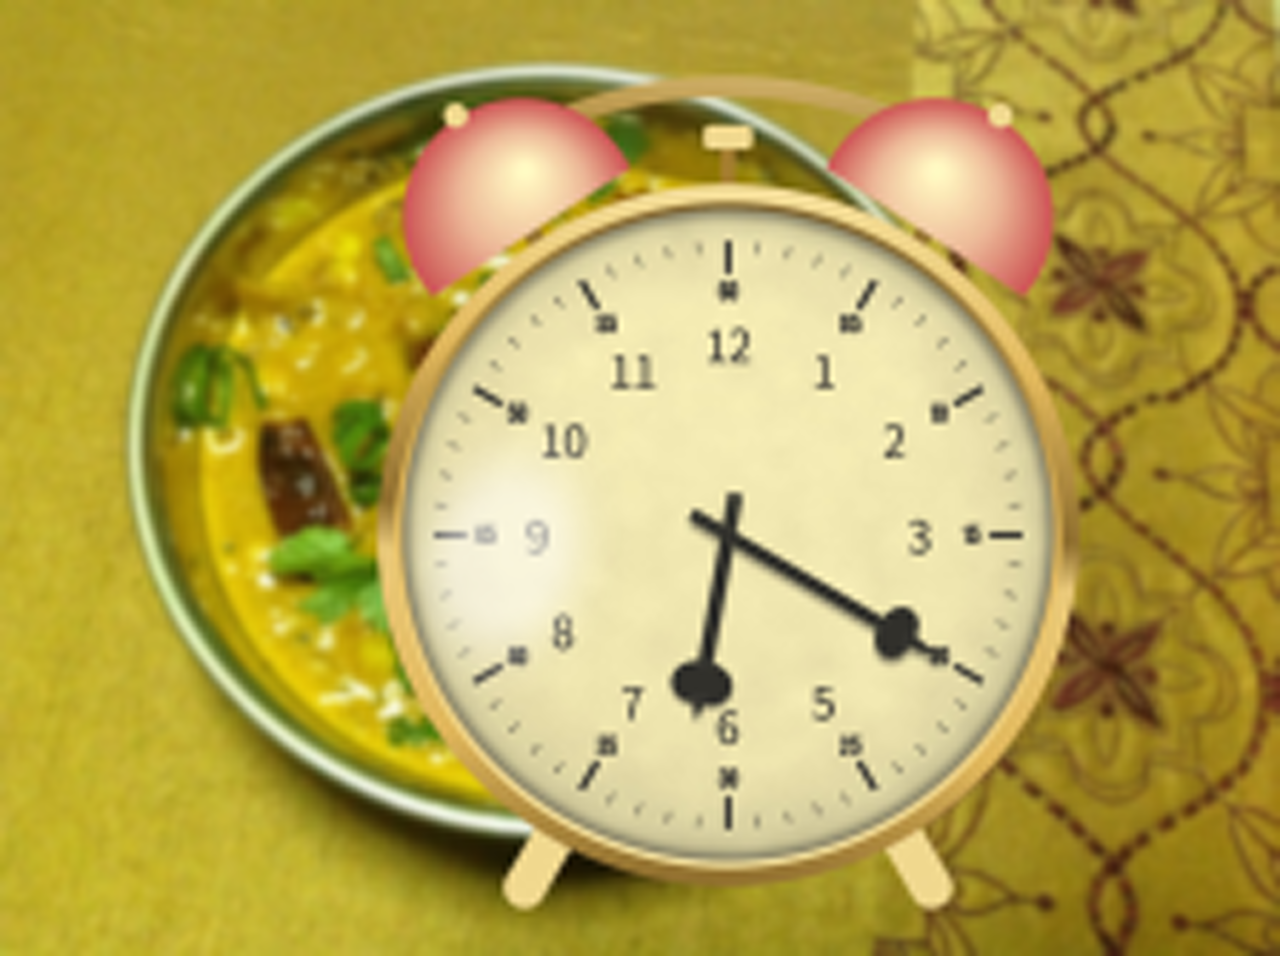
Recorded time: 6:20
